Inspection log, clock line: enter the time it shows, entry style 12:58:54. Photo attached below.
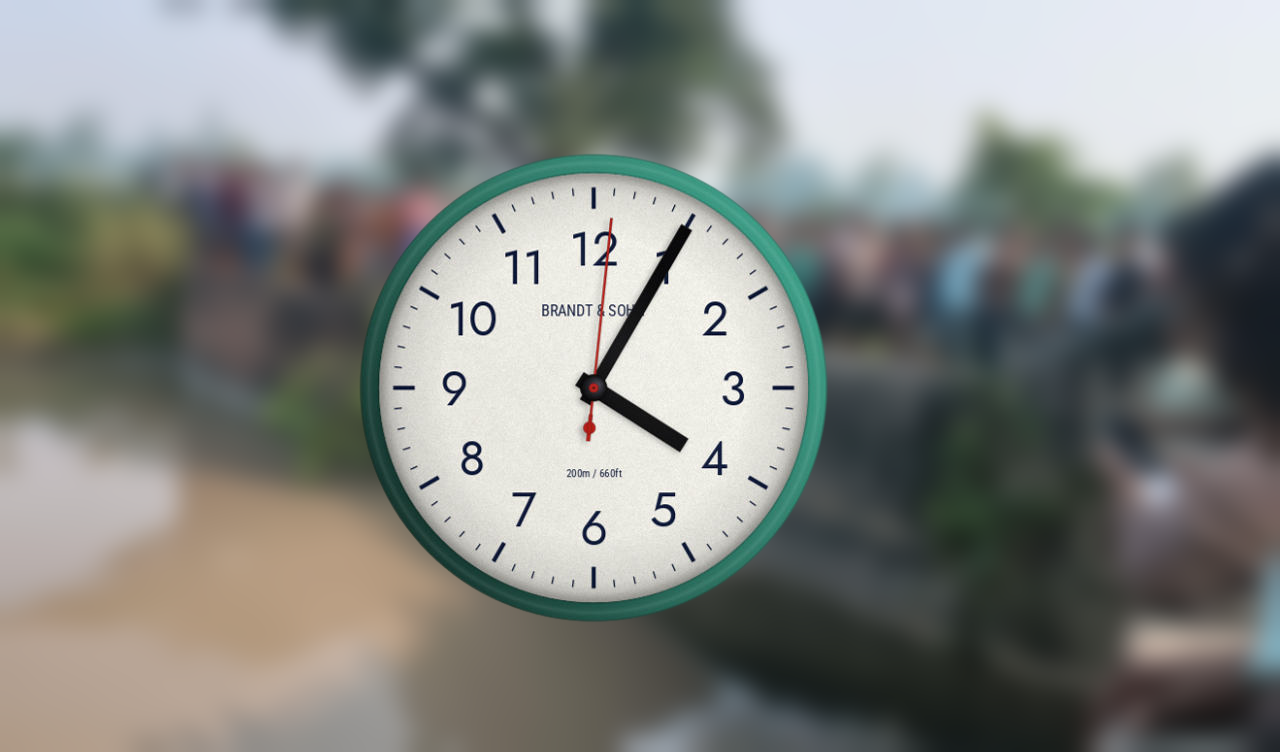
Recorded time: 4:05:01
